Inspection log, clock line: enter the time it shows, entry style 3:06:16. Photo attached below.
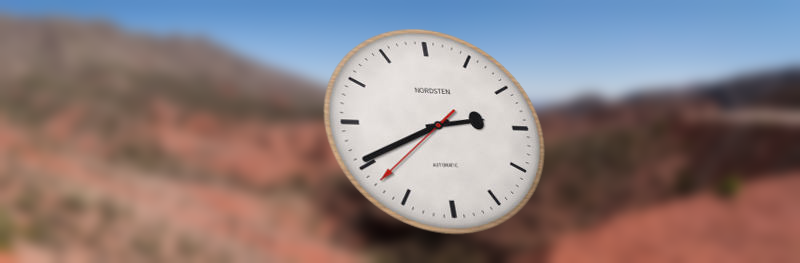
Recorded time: 2:40:38
